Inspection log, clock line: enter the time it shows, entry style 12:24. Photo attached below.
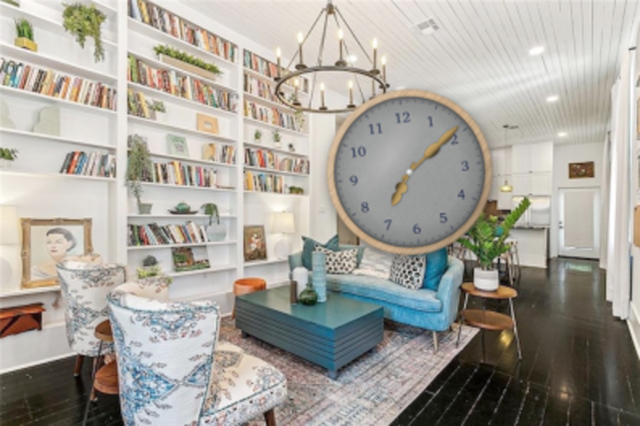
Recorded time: 7:09
